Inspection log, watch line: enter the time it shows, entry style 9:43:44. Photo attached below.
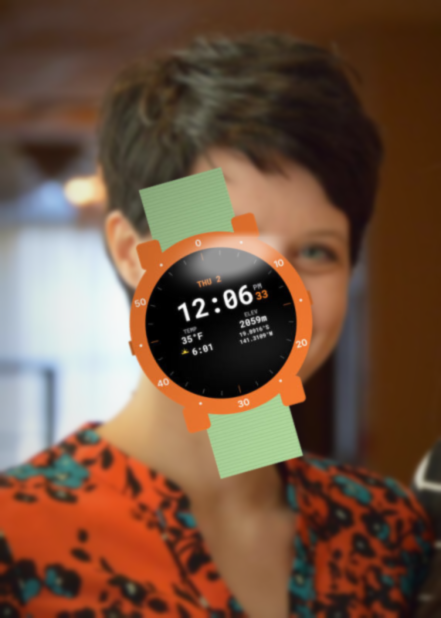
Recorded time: 12:06:33
